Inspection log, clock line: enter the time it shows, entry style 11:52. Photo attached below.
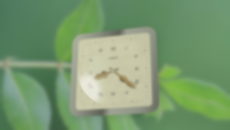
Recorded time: 8:22
